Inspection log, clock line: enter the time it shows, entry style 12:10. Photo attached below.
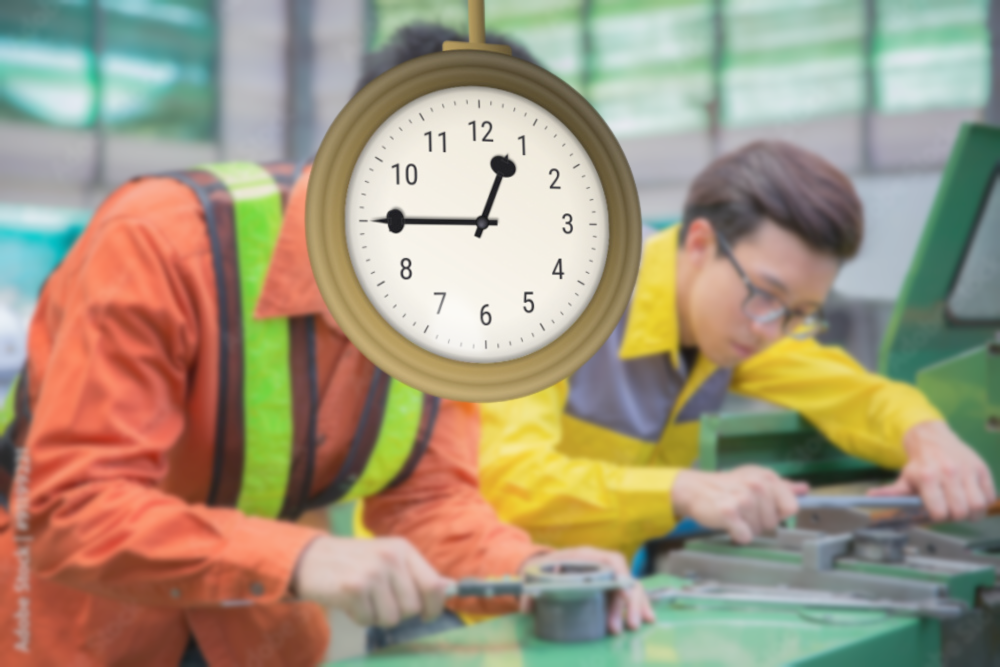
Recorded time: 12:45
